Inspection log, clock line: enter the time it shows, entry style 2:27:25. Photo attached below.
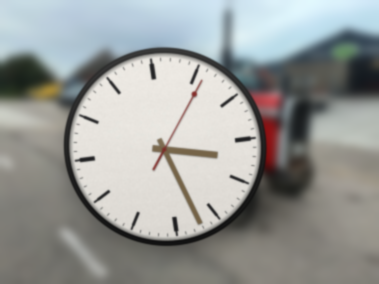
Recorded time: 3:27:06
